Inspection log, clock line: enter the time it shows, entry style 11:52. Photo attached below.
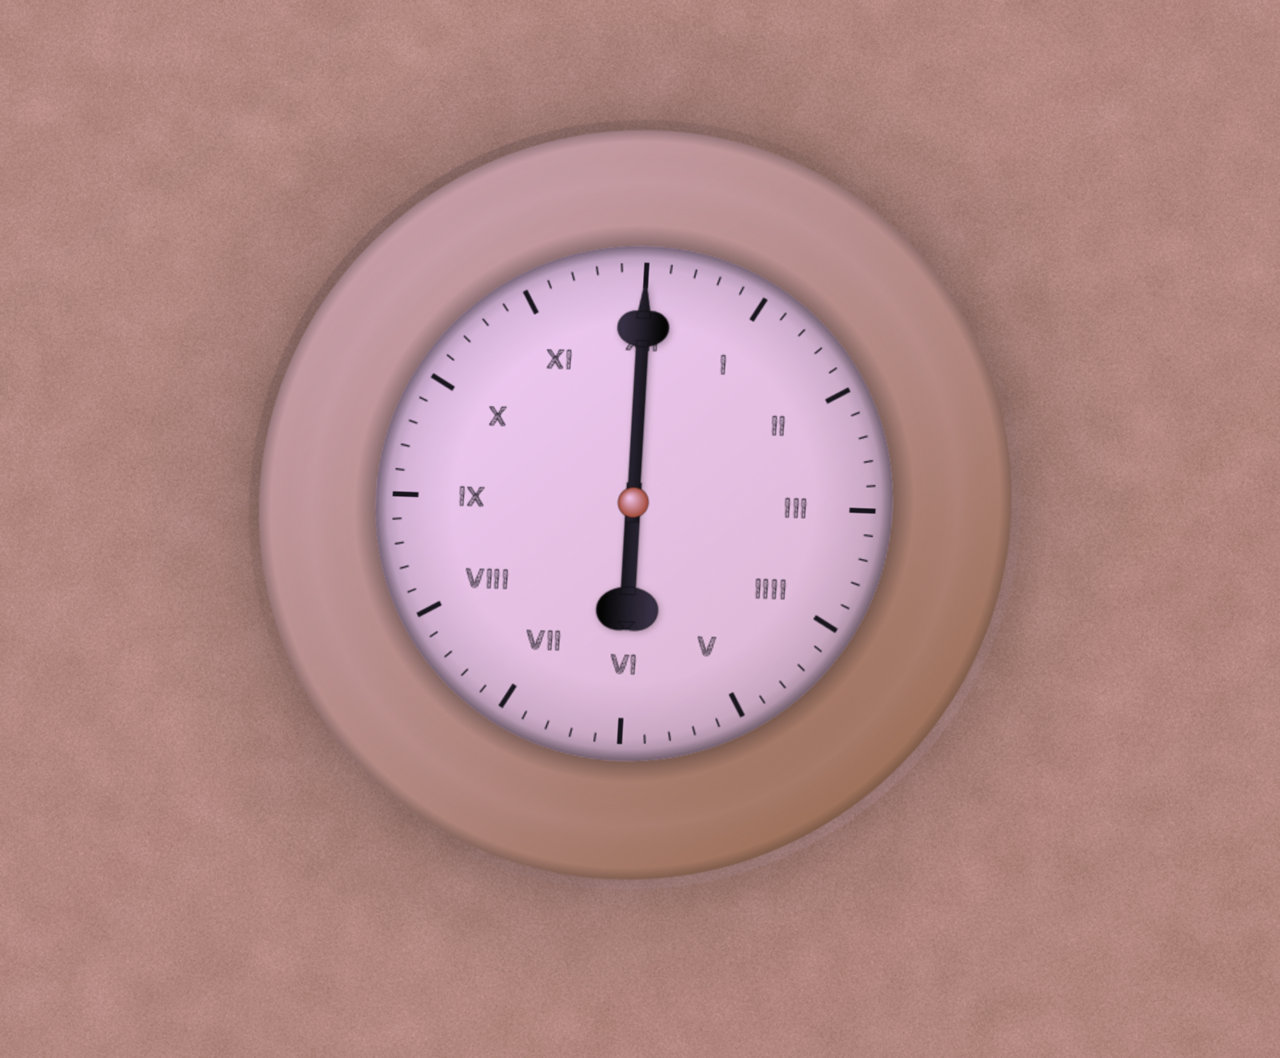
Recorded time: 6:00
